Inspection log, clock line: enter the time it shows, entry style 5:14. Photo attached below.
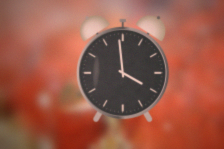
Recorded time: 3:59
